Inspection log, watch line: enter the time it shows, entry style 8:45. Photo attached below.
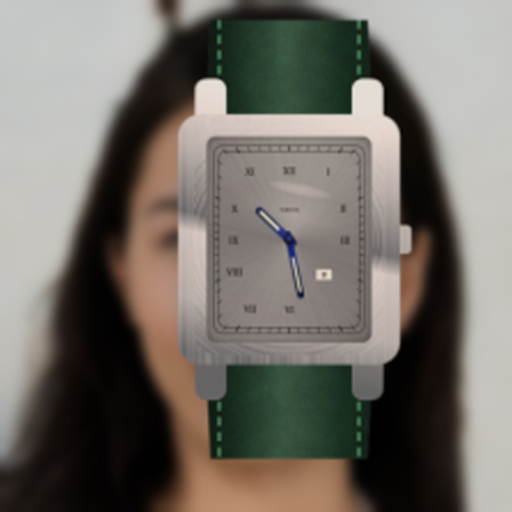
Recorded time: 10:28
